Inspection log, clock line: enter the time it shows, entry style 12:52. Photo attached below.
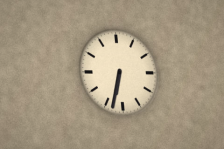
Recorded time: 6:33
